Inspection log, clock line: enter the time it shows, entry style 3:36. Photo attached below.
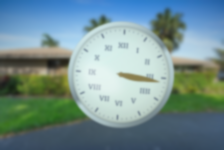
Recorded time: 3:16
